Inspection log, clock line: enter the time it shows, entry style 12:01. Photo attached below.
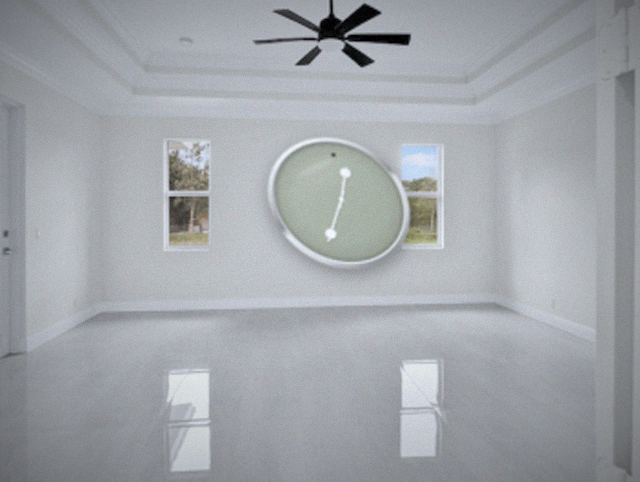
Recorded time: 12:34
